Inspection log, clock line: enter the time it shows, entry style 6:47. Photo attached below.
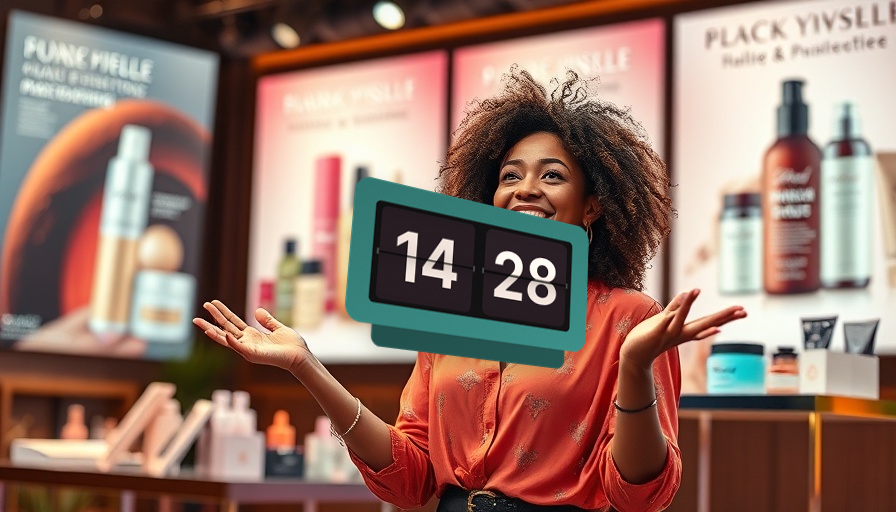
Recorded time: 14:28
